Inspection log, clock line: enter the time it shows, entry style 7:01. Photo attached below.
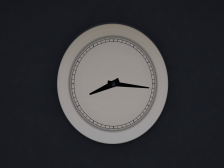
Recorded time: 8:16
